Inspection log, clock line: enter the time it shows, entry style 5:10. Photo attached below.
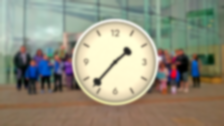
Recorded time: 1:37
